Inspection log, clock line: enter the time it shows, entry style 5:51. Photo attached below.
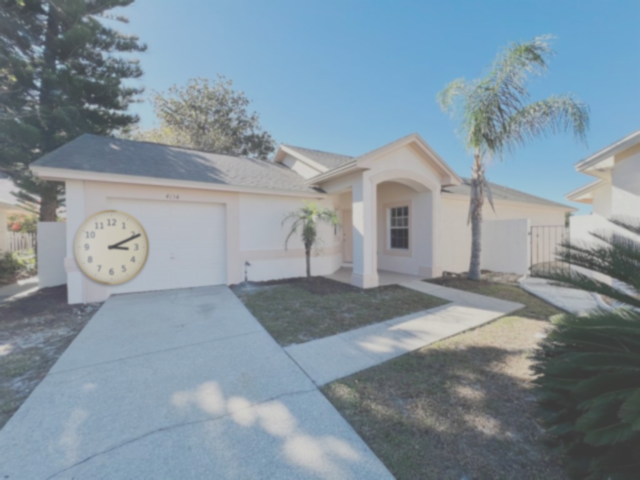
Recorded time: 3:11
